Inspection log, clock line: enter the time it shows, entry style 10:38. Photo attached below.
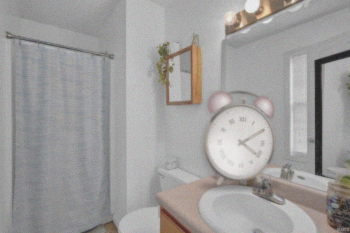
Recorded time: 4:10
